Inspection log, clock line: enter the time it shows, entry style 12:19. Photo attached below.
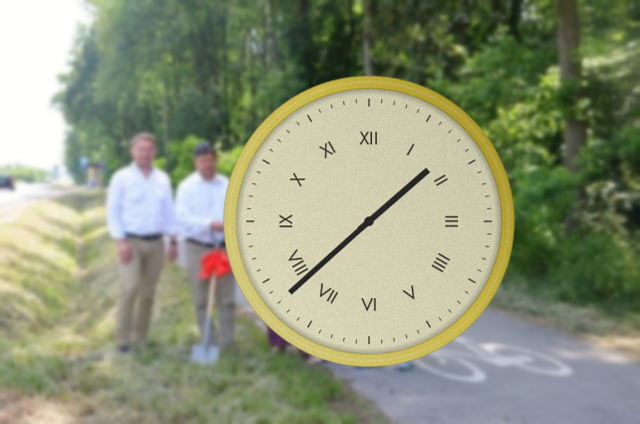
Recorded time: 1:38
